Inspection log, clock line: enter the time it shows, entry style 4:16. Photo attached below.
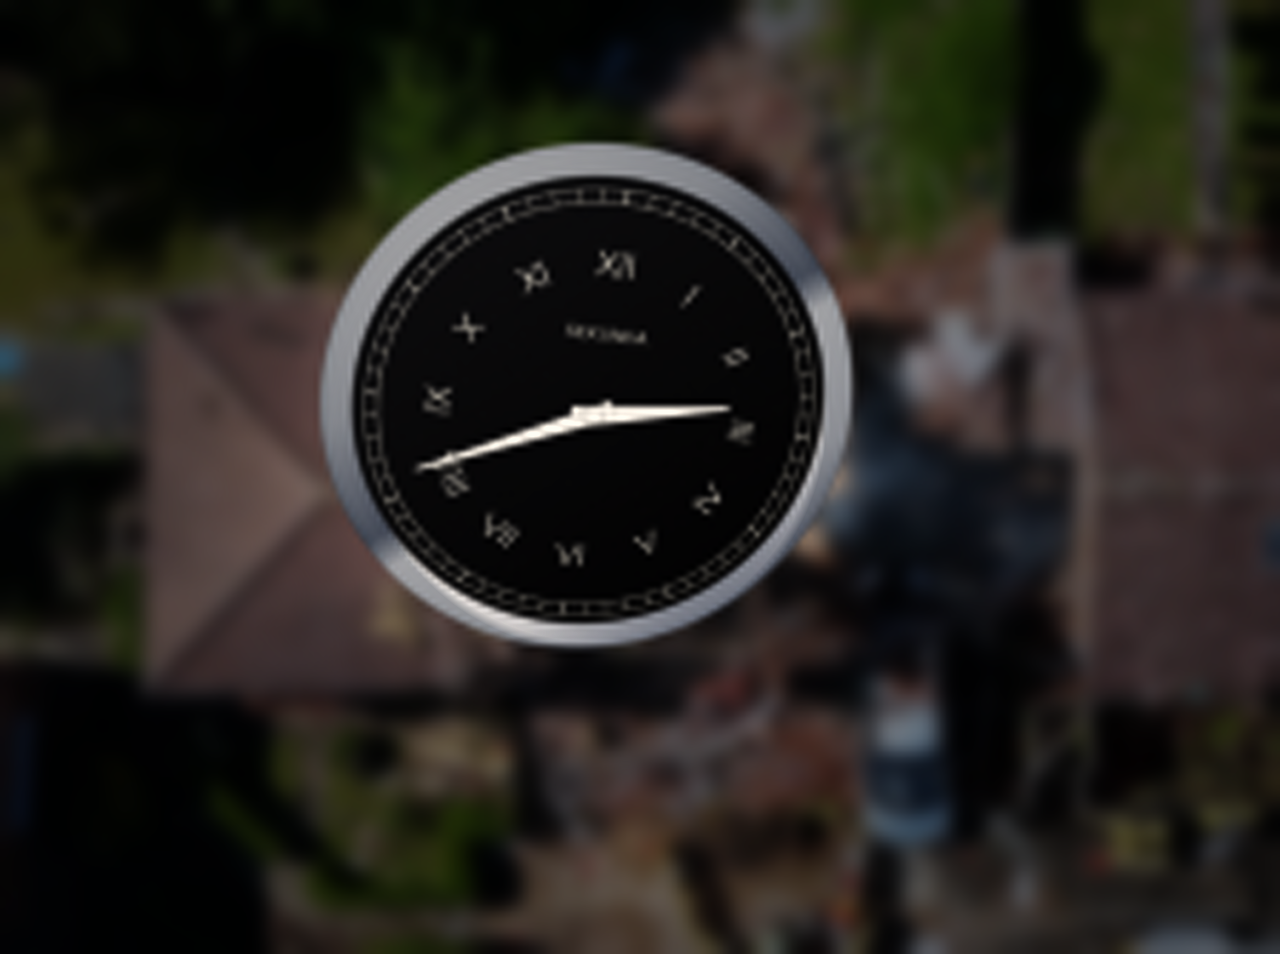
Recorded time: 2:41
